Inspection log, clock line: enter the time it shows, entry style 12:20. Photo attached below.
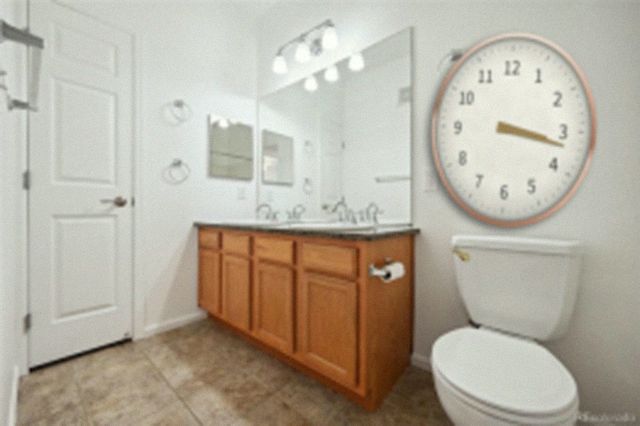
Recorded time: 3:17
